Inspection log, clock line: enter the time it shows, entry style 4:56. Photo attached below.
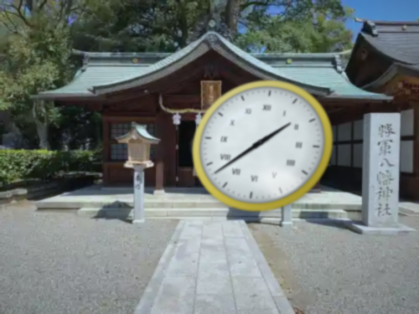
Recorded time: 1:38
